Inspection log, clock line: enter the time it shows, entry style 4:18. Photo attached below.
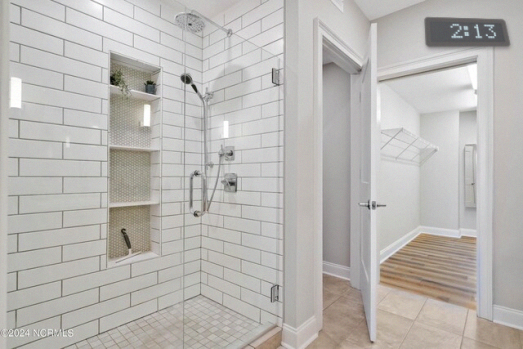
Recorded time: 2:13
